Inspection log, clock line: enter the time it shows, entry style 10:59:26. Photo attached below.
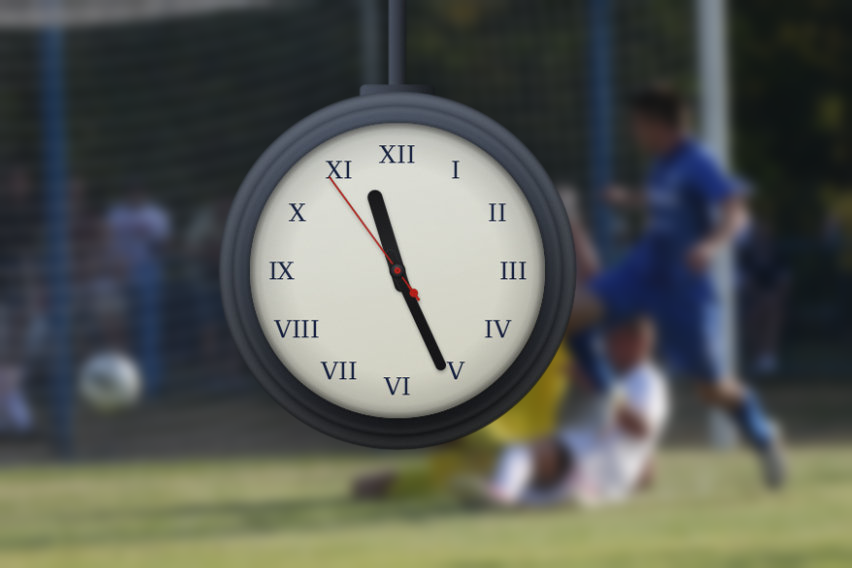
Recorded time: 11:25:54
